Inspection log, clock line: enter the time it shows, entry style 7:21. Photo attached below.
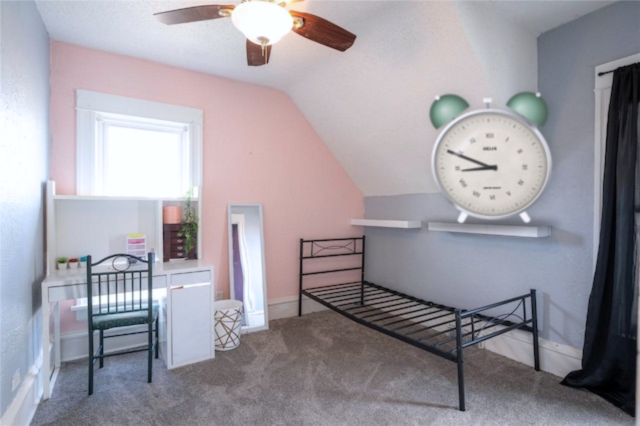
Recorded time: 8:49
